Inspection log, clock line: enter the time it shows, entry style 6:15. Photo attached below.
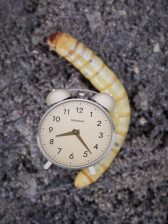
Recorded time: 8:23
